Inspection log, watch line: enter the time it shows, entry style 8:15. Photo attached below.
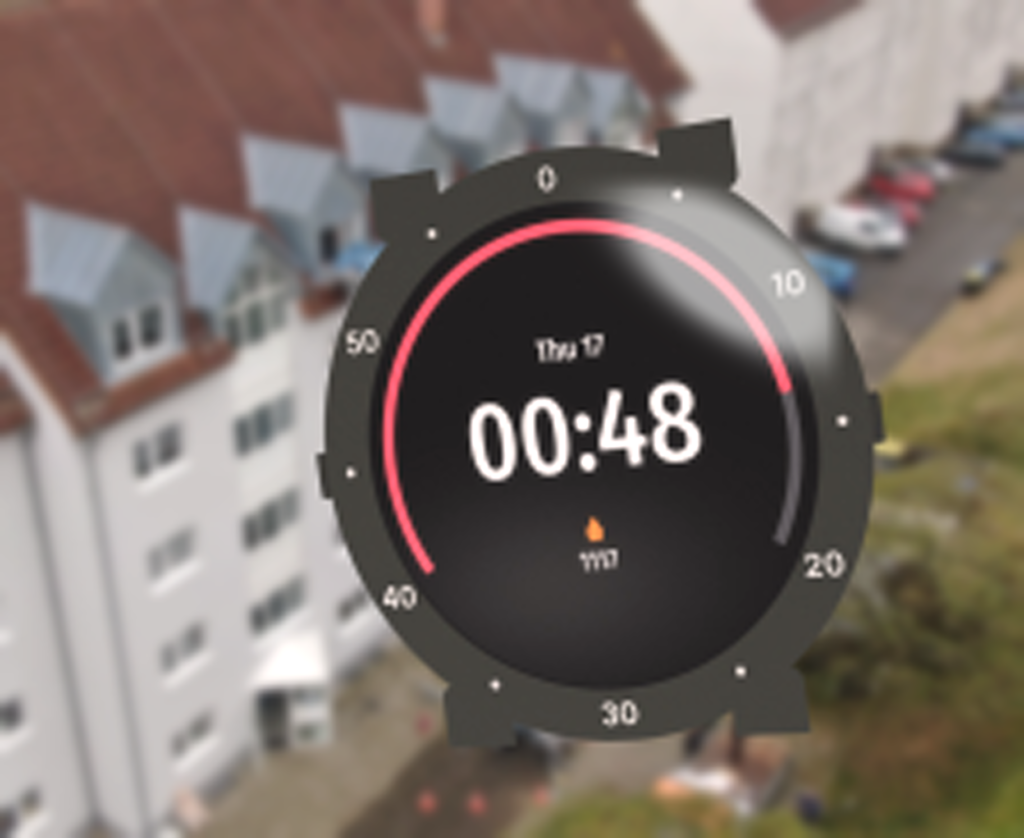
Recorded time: 0:48
